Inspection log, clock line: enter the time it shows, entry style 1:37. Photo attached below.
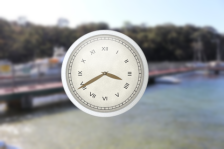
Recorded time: 3:40
